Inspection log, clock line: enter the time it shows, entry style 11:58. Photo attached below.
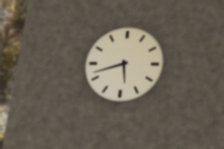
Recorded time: 5:42
